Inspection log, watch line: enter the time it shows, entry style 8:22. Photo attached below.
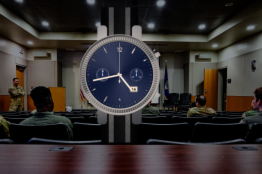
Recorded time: 4:43
